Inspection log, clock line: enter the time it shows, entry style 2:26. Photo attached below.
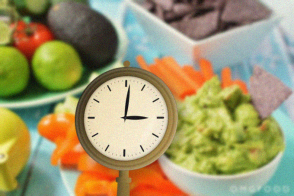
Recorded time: 3:01
